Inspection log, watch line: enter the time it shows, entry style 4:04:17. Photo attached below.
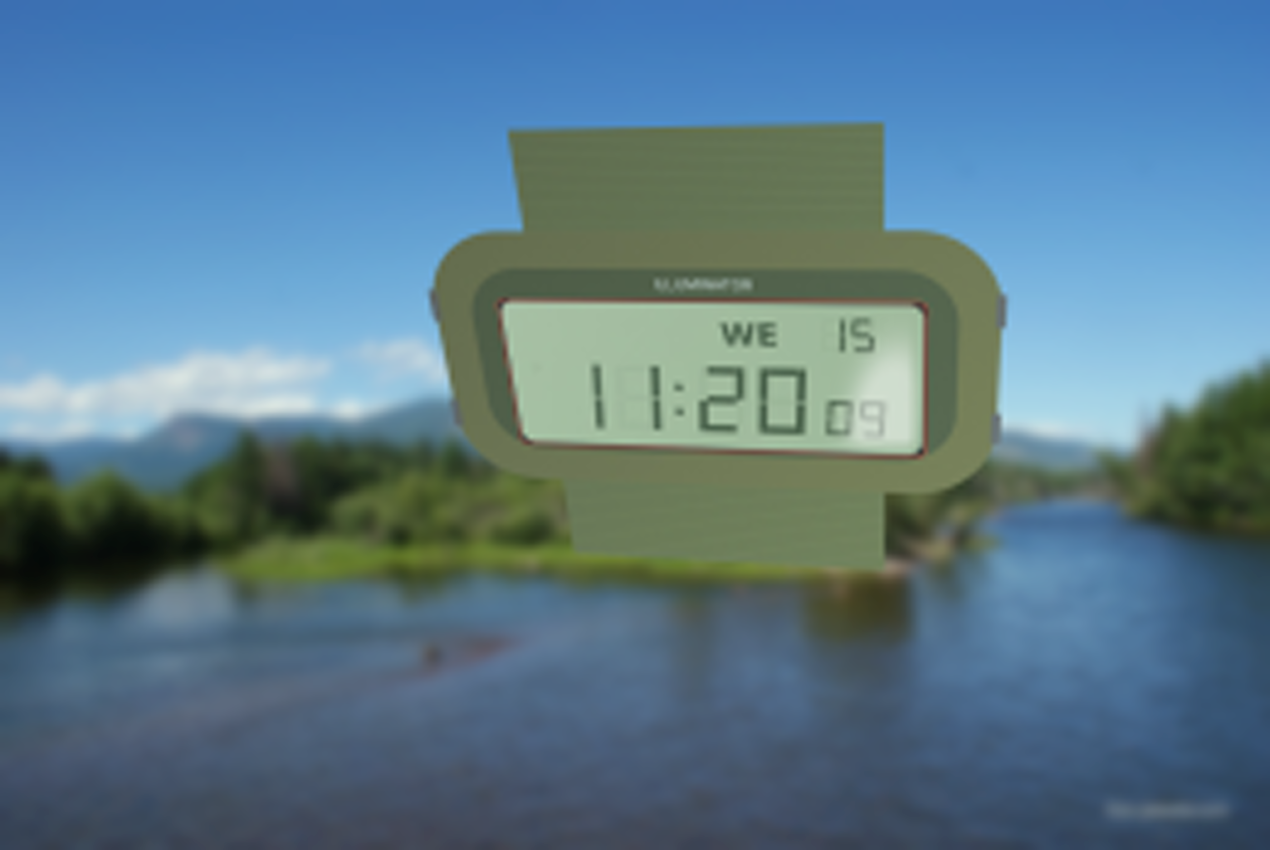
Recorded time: 11:20:09
